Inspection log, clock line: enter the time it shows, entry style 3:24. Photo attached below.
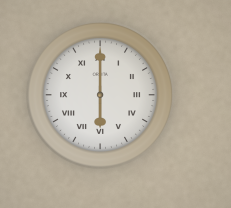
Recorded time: 6:00
